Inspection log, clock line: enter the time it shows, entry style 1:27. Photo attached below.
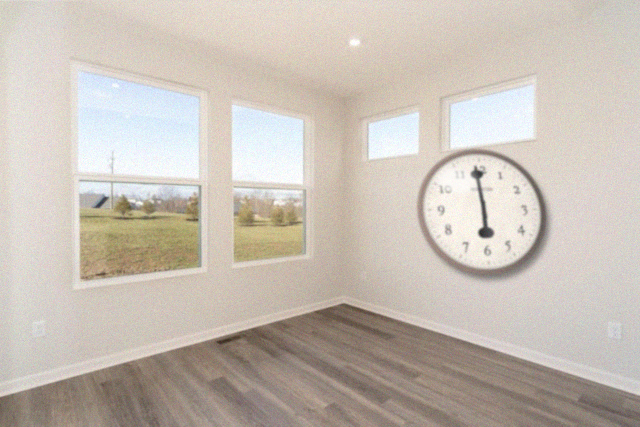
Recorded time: 5:59
